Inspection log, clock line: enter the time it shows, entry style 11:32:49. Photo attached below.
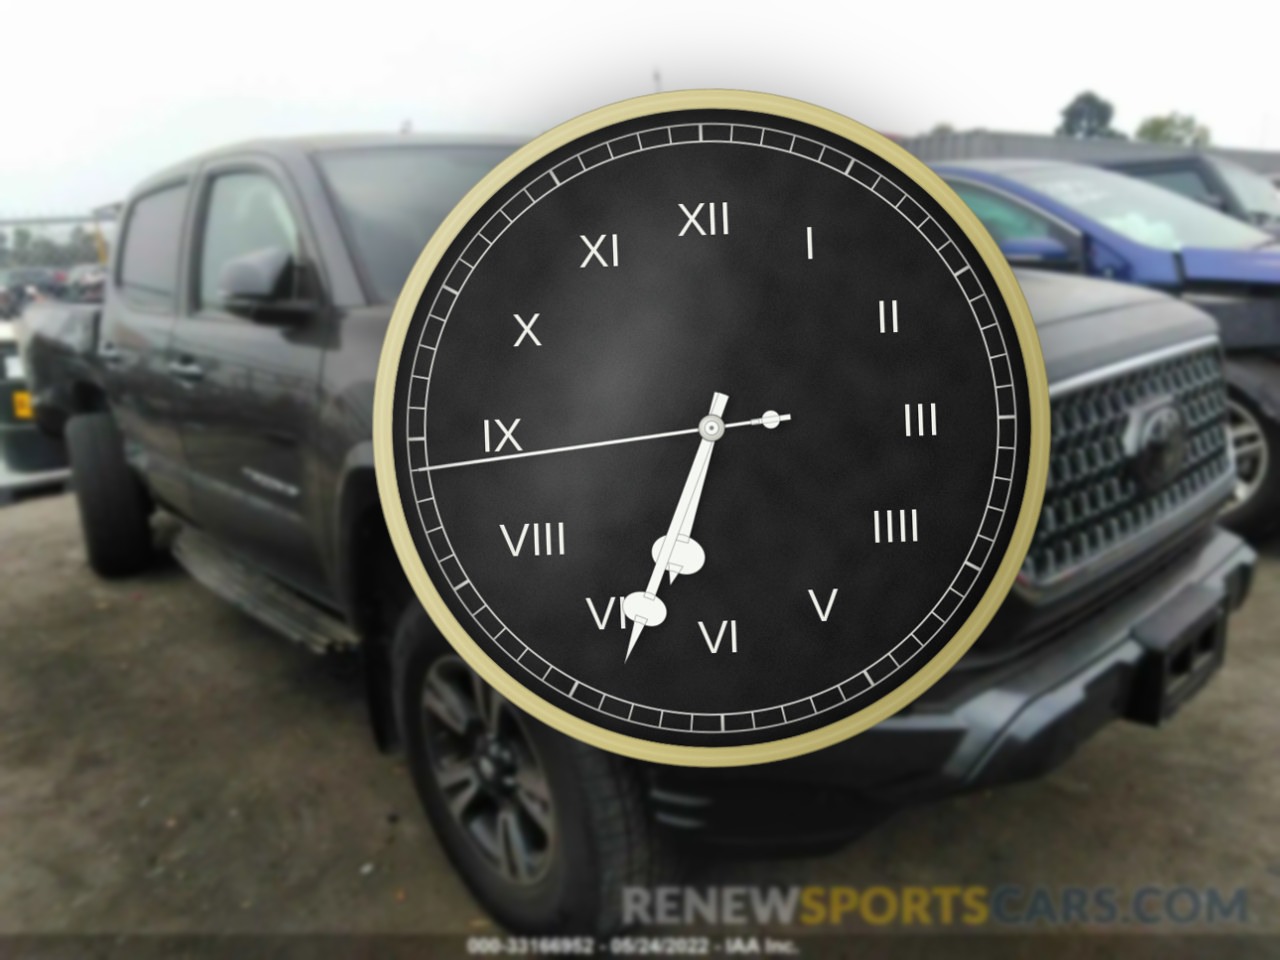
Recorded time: 6:33:44
